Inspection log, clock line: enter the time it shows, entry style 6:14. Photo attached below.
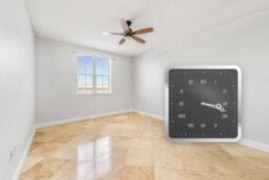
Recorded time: 3:18
